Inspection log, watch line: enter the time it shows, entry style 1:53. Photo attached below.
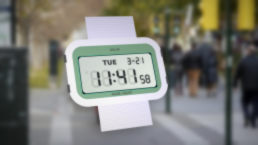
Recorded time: 11:41
